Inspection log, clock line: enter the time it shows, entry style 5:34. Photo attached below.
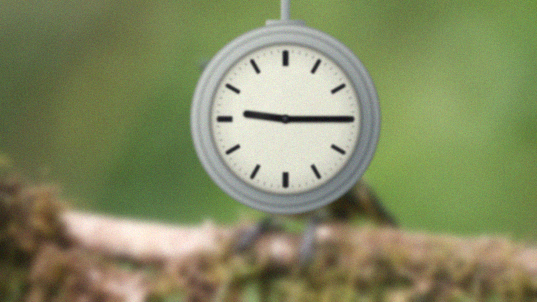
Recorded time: 9:15
